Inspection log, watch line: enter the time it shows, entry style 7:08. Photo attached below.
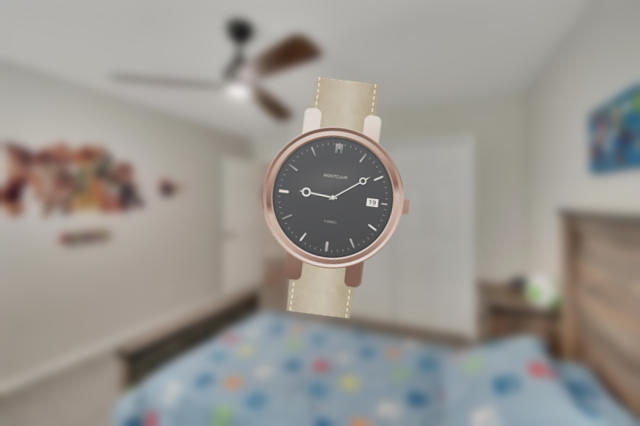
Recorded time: 9:09
